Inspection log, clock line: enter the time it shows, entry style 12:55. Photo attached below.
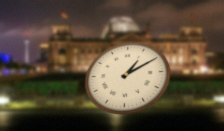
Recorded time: 1:10
